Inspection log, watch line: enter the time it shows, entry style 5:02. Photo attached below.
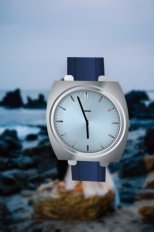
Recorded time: 5:57
